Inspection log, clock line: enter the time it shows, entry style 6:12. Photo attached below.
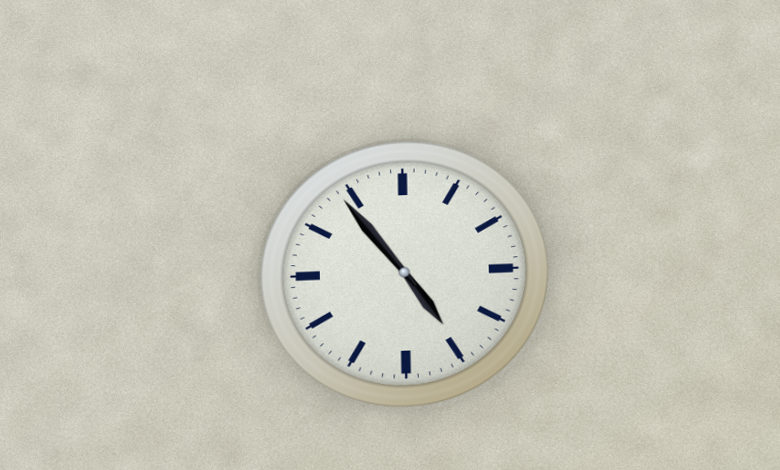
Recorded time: 4:54
